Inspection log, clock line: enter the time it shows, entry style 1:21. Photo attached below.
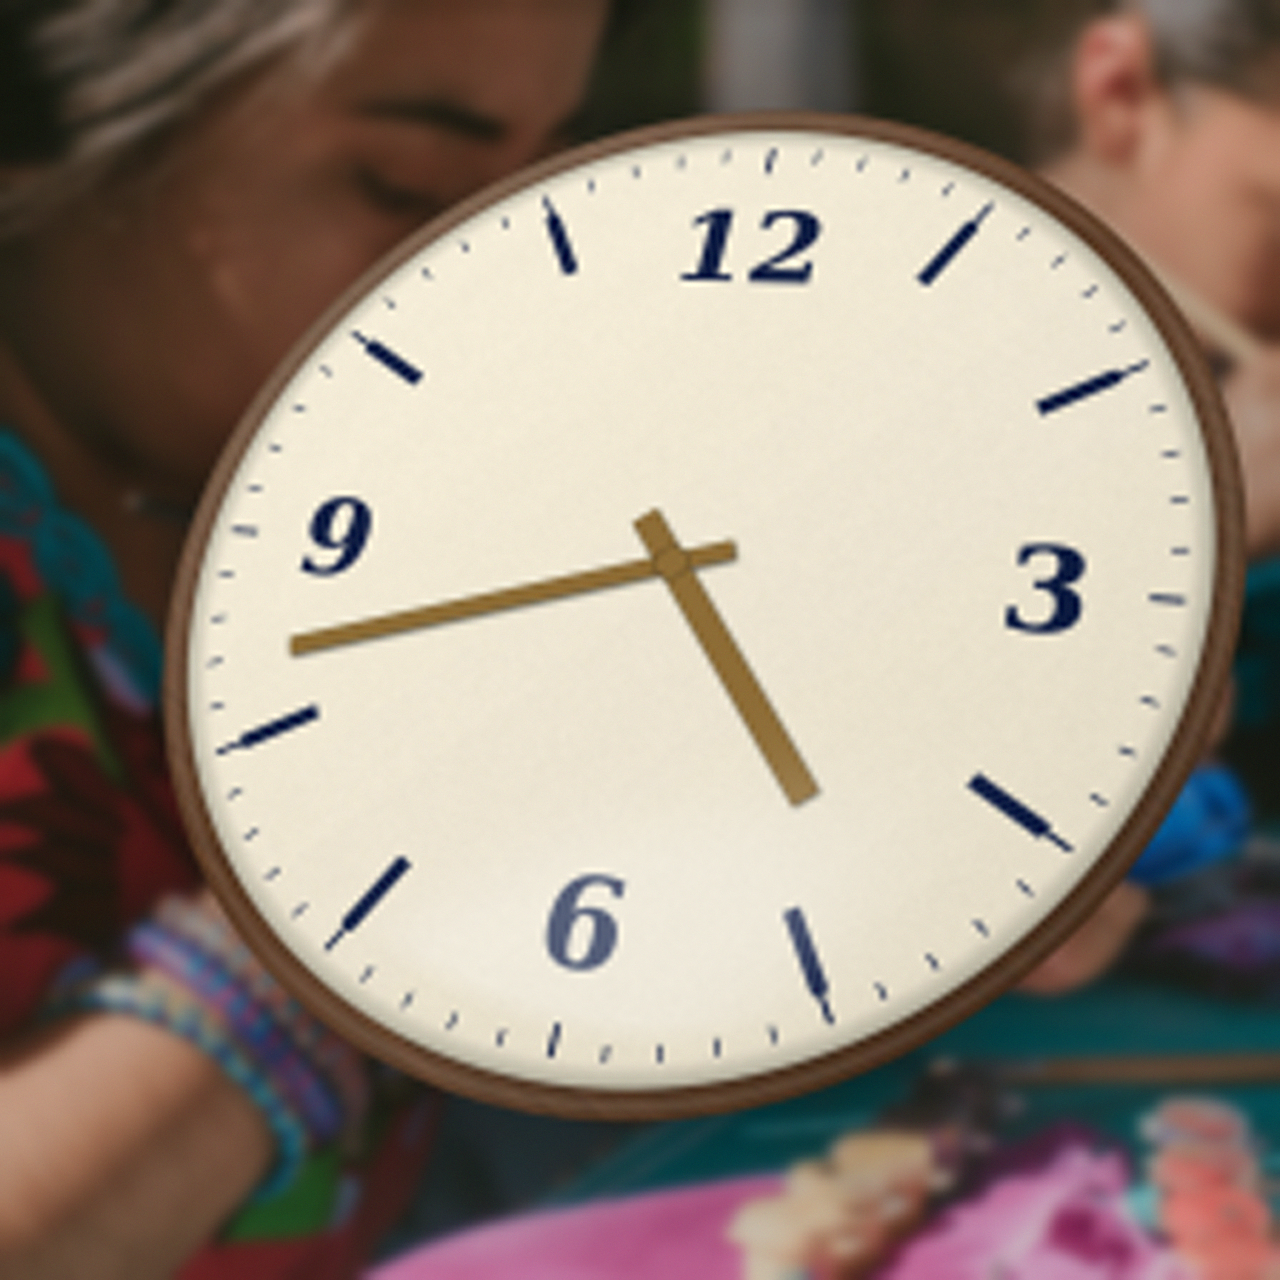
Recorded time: 4:42
